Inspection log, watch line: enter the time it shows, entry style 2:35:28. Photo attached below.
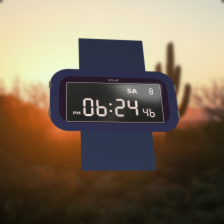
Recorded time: 6:24:46
